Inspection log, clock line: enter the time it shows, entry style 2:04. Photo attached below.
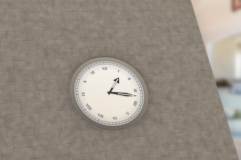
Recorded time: 1:17
